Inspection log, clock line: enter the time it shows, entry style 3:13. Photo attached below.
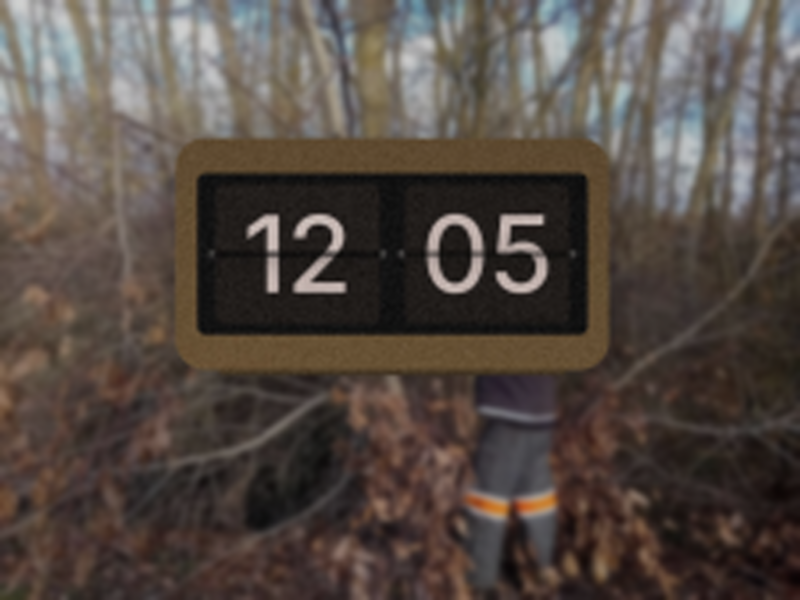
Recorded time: 12:05
